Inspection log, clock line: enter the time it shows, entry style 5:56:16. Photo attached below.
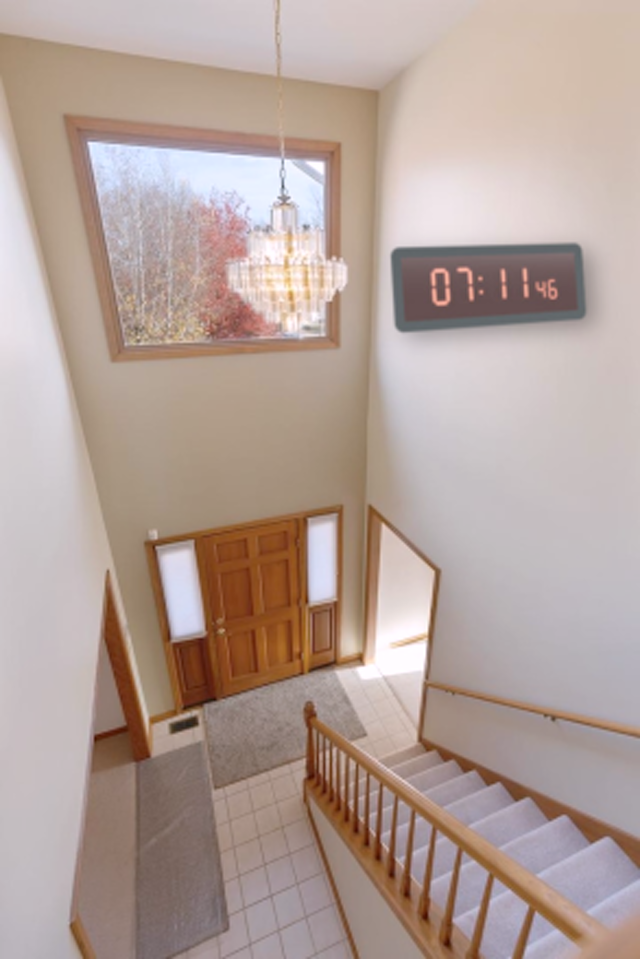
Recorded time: 7:11:46
